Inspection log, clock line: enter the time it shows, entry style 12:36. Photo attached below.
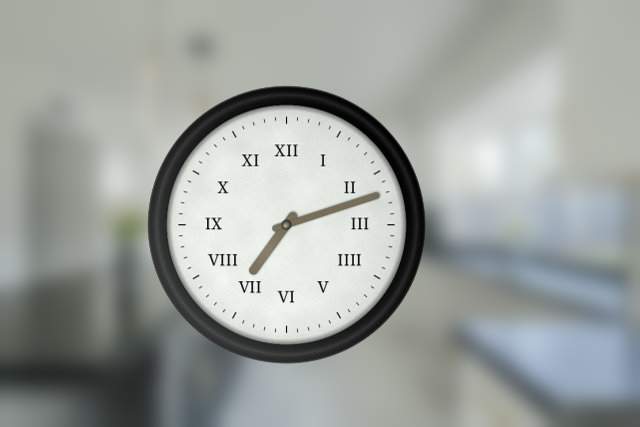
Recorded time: 7:12
